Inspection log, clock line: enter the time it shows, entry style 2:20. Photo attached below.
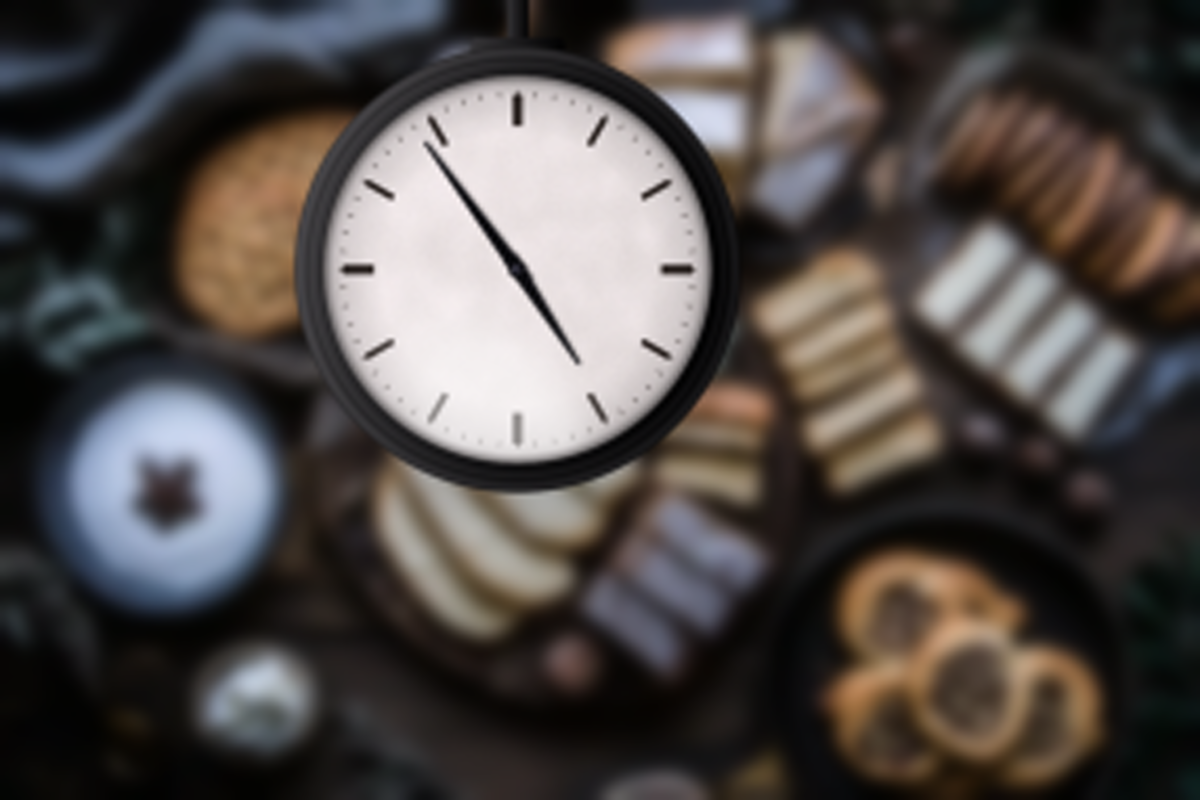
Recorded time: 4:54
